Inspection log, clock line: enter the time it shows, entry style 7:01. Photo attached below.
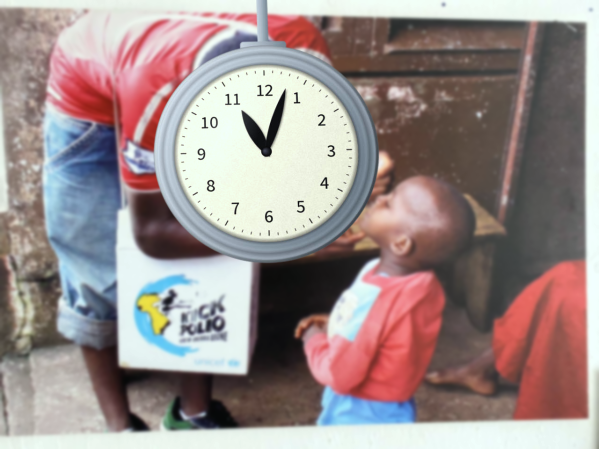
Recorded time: 11:03
